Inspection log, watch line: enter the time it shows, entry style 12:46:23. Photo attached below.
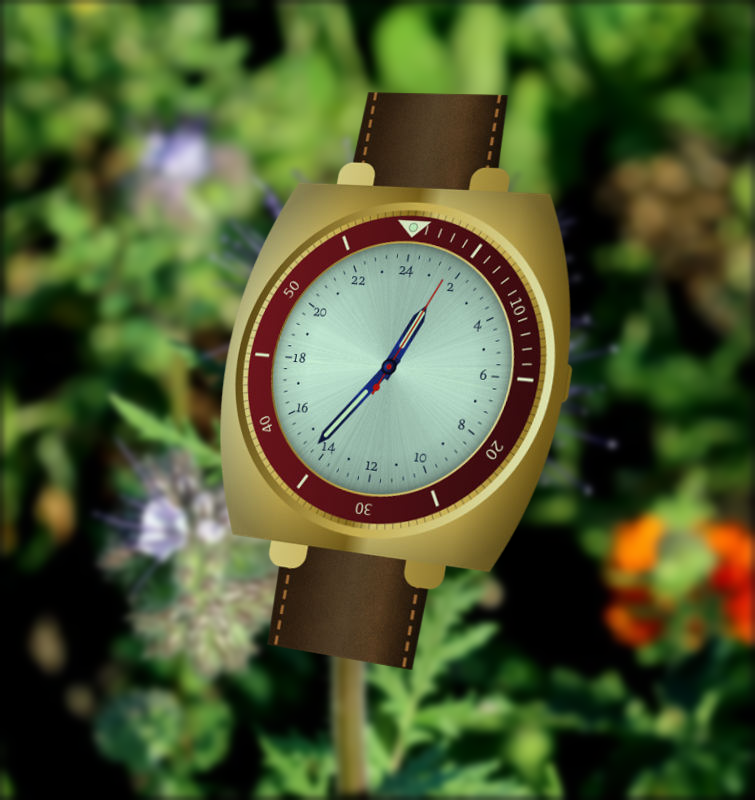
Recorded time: 1:36:04
